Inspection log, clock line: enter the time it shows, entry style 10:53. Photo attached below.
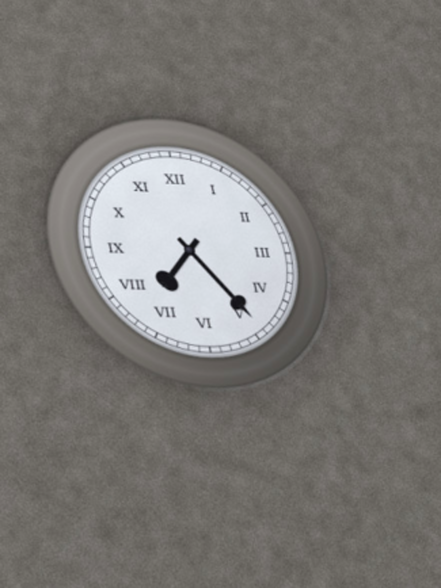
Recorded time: 7:24
